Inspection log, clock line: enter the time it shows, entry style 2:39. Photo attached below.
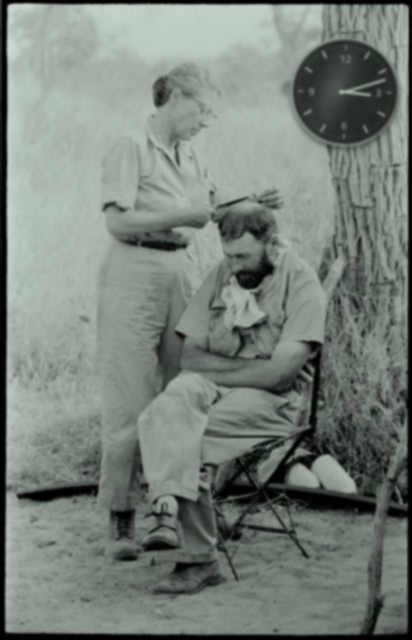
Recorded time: 3:12
